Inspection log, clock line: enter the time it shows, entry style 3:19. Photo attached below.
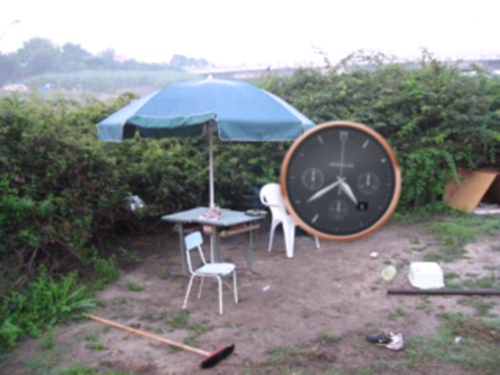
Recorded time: 4:39
